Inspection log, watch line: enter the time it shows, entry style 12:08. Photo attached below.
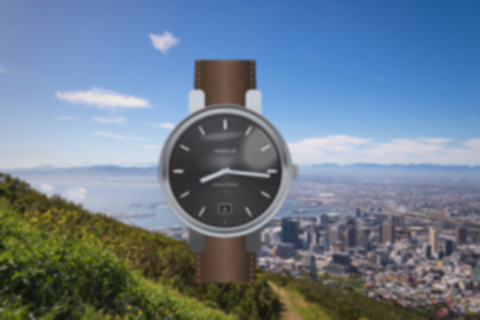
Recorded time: 8:16
